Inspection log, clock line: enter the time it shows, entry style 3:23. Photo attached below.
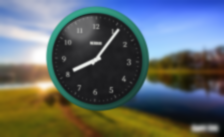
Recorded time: 8:06
